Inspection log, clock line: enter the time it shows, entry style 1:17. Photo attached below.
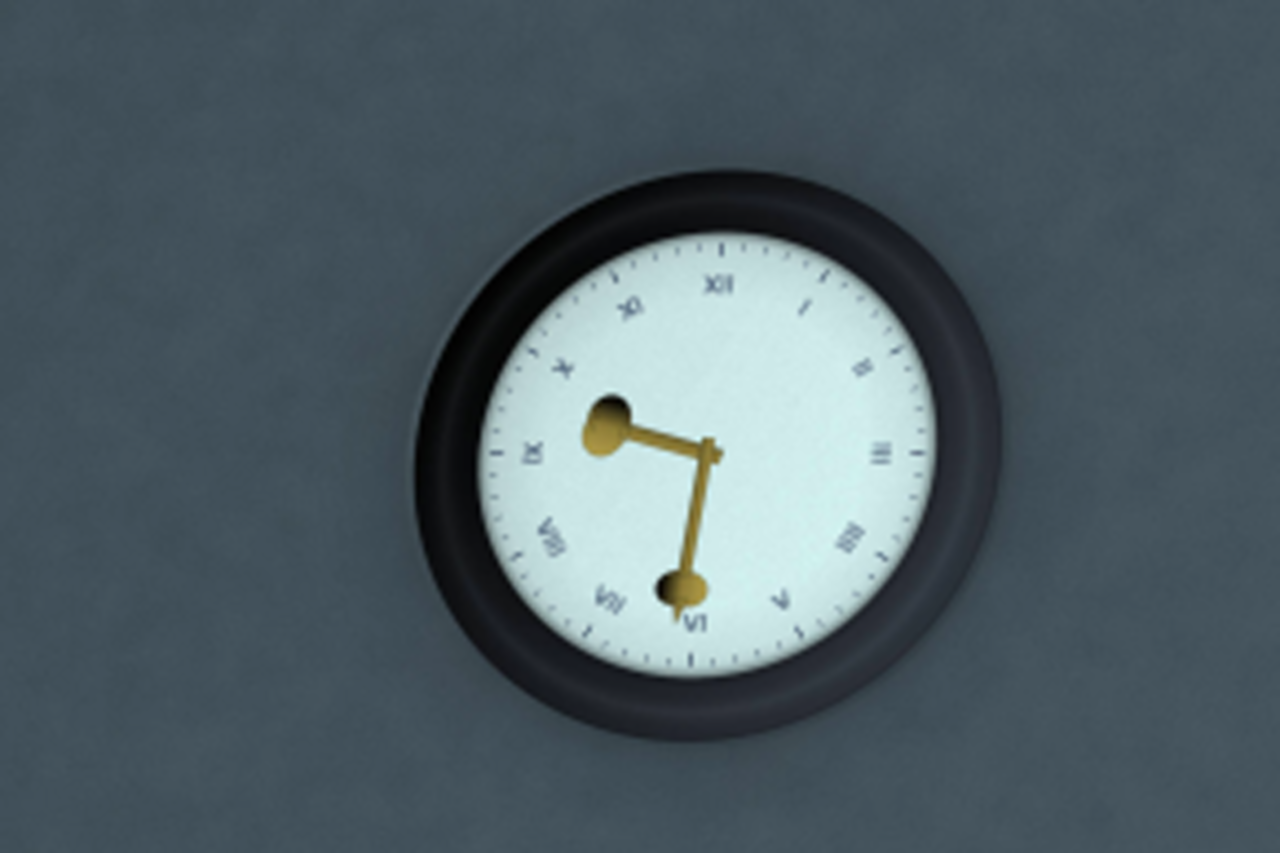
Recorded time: 9:31
